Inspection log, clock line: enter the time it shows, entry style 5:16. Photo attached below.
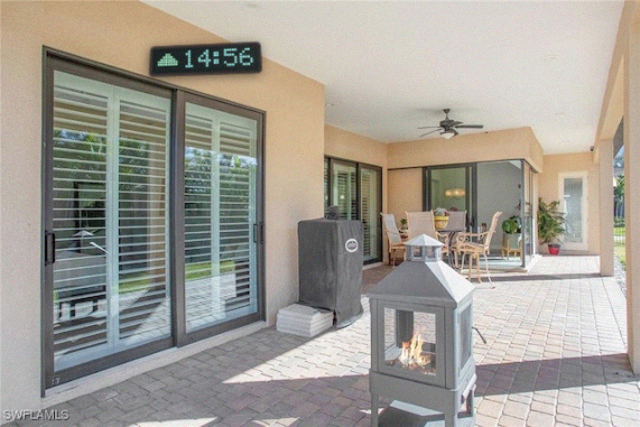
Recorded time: 14:56
